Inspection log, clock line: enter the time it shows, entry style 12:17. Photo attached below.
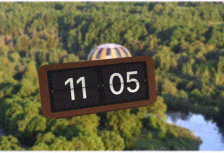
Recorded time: 11:05
